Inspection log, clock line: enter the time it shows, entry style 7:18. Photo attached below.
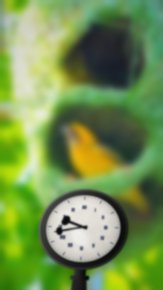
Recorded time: 9:43
